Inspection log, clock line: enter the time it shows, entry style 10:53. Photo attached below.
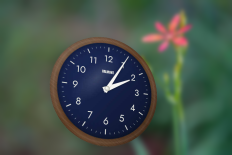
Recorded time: 2:05
